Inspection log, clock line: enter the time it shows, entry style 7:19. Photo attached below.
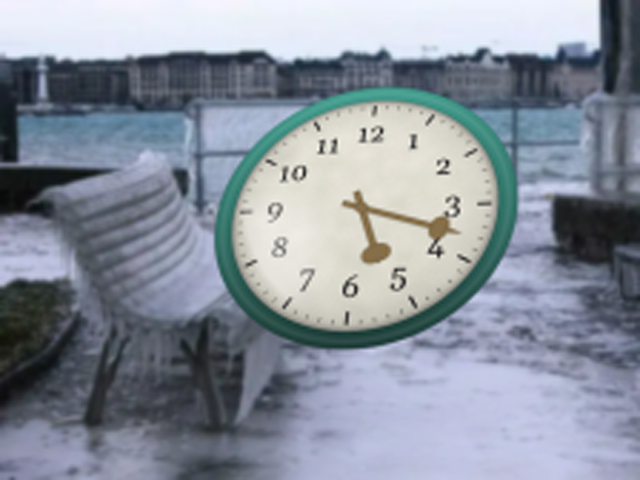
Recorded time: 5:18
